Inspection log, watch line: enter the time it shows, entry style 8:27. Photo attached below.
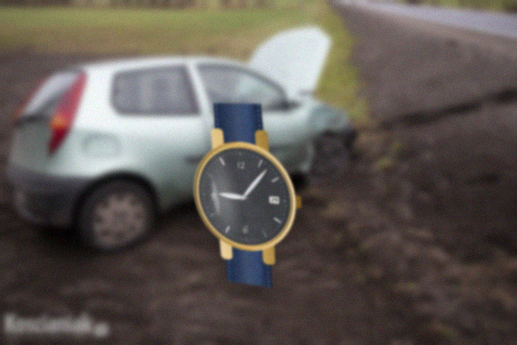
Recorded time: 9:07
